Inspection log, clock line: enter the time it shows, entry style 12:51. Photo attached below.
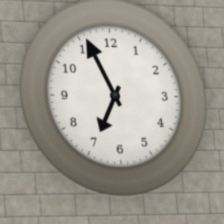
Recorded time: 6:56
